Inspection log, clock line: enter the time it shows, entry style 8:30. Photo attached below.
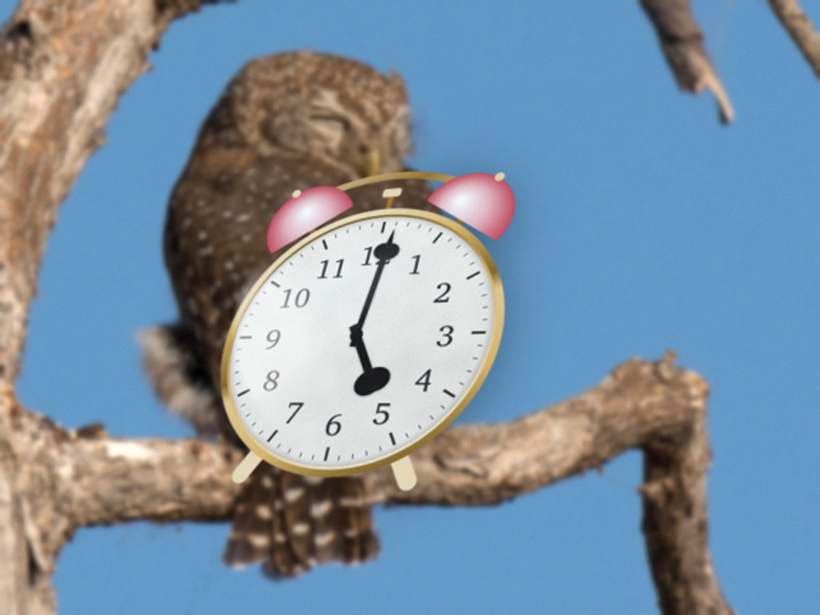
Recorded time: 5:01
